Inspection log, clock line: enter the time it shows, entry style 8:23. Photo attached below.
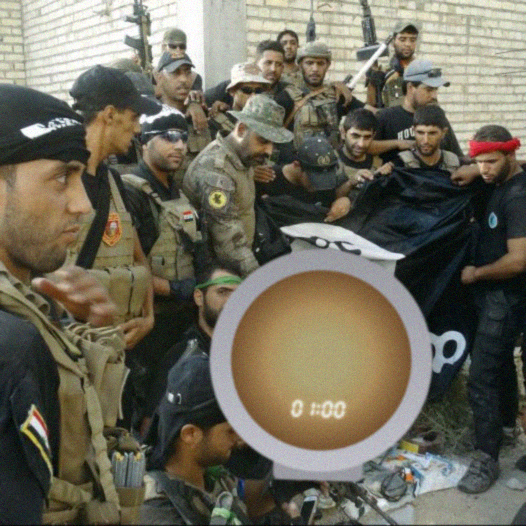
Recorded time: 1:00
